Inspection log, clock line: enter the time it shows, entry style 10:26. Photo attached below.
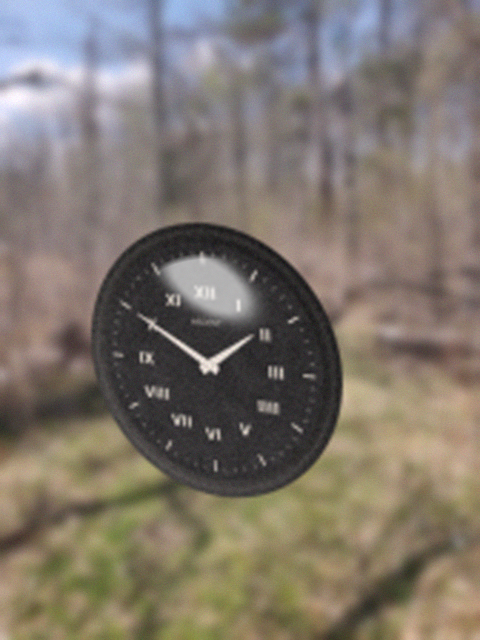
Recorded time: 1:50
